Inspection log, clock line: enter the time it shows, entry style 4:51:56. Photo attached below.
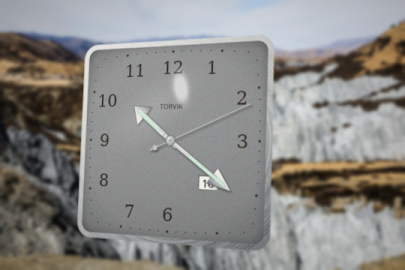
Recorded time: 10:21:11
